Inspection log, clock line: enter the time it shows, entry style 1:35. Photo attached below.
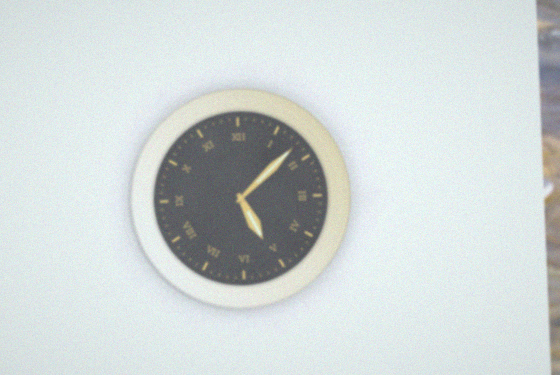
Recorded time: 5:08
